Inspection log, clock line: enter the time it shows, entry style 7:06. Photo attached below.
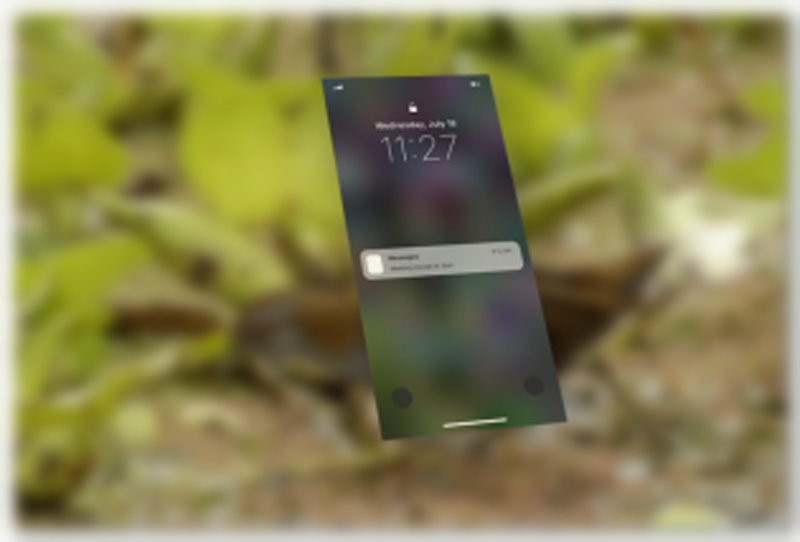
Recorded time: 11:27
